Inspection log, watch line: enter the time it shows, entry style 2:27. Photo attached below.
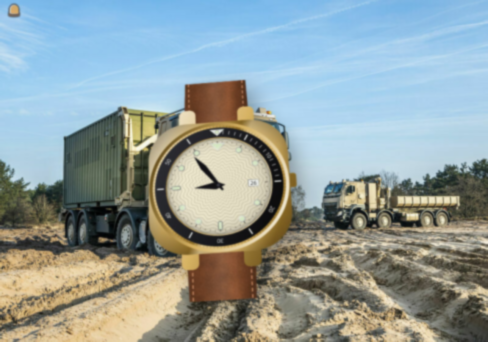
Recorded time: 8:54
